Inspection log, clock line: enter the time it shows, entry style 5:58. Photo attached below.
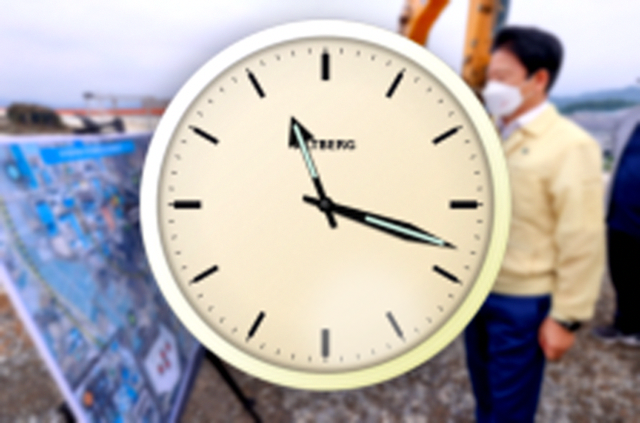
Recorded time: 11:18
